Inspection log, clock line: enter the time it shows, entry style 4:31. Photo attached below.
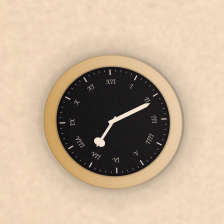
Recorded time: 7:11
